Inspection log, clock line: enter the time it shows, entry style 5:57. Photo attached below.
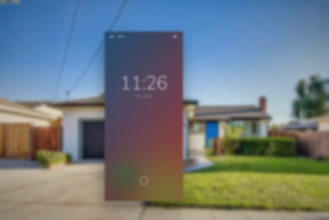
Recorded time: 11:26
